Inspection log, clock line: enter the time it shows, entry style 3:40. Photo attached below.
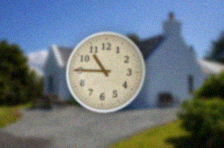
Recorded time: 10:45
